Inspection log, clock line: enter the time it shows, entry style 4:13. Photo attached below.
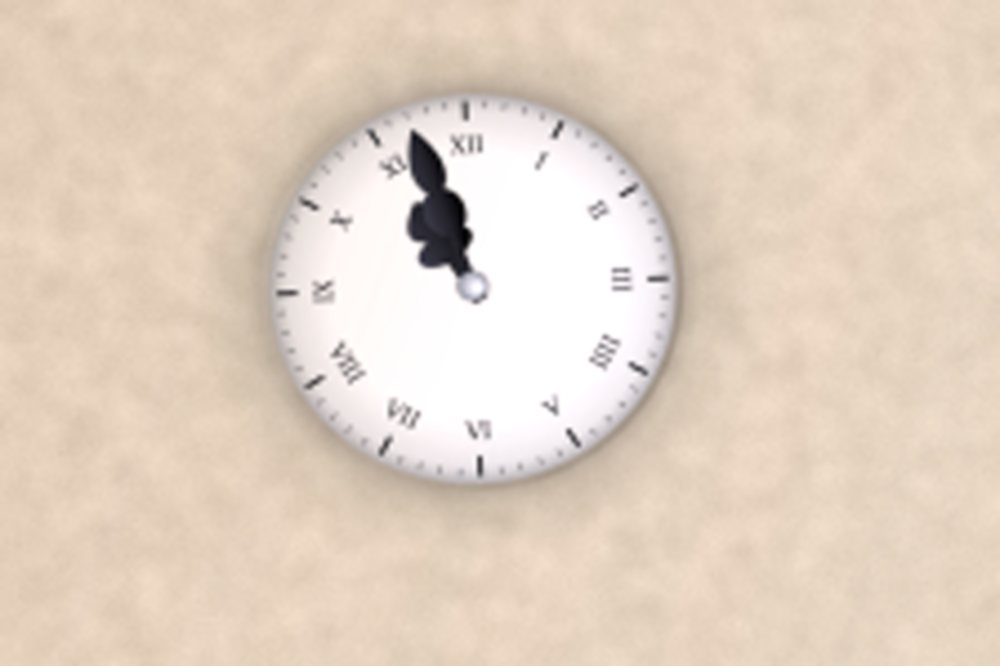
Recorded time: 10:57
